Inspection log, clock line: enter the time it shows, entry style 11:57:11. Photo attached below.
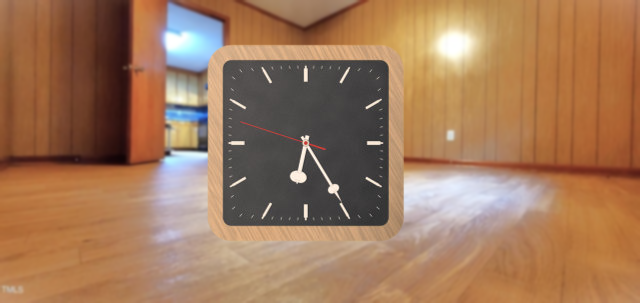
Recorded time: 6:24:48
